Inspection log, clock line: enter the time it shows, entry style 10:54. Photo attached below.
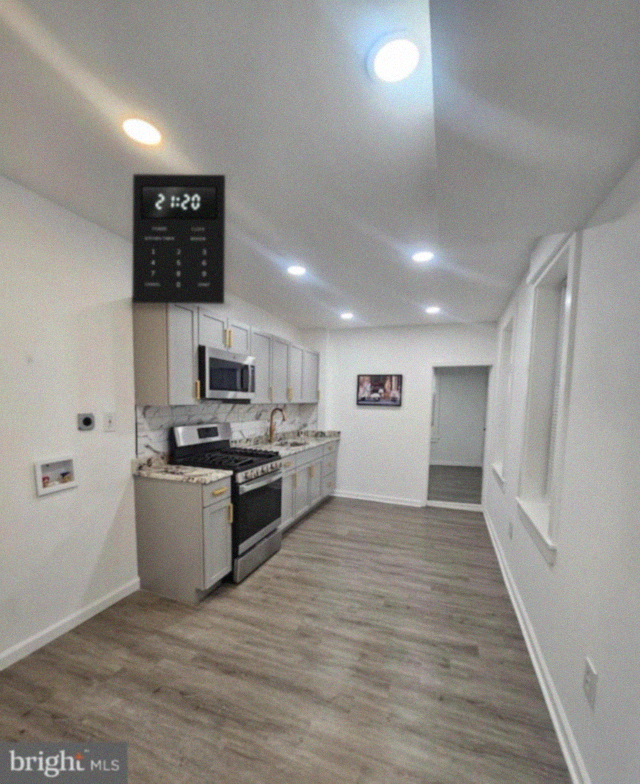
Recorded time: 21:20
